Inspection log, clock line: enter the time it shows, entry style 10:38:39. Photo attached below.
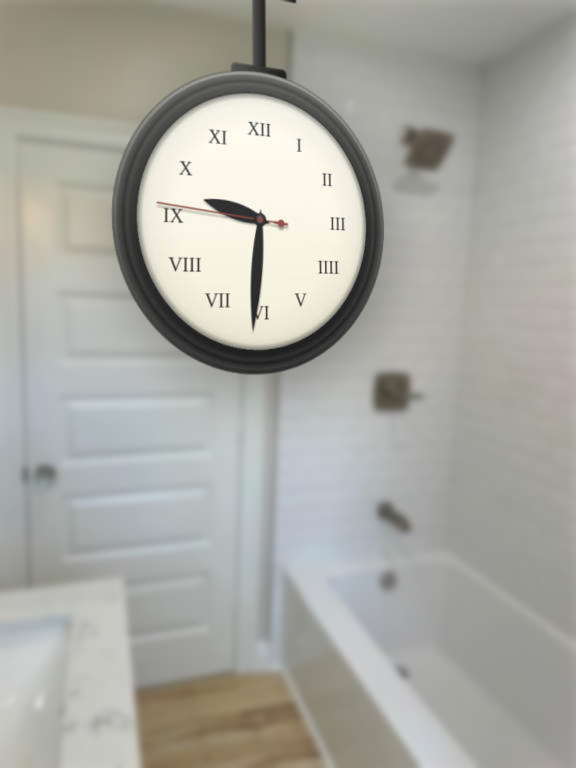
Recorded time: 9:30:46
